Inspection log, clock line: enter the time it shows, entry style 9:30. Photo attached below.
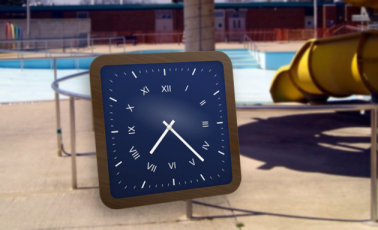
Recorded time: 7:23
